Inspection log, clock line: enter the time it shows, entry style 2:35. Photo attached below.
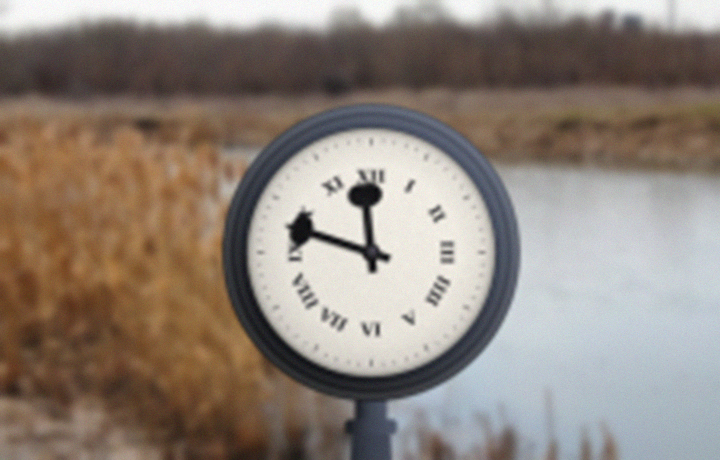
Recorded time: 11:48
